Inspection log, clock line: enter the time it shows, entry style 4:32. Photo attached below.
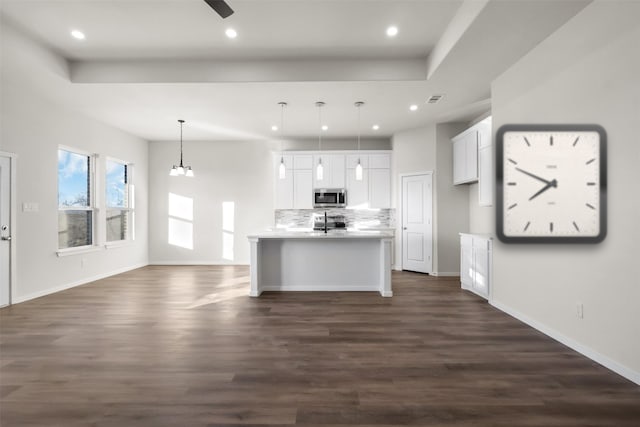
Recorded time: 7:49
